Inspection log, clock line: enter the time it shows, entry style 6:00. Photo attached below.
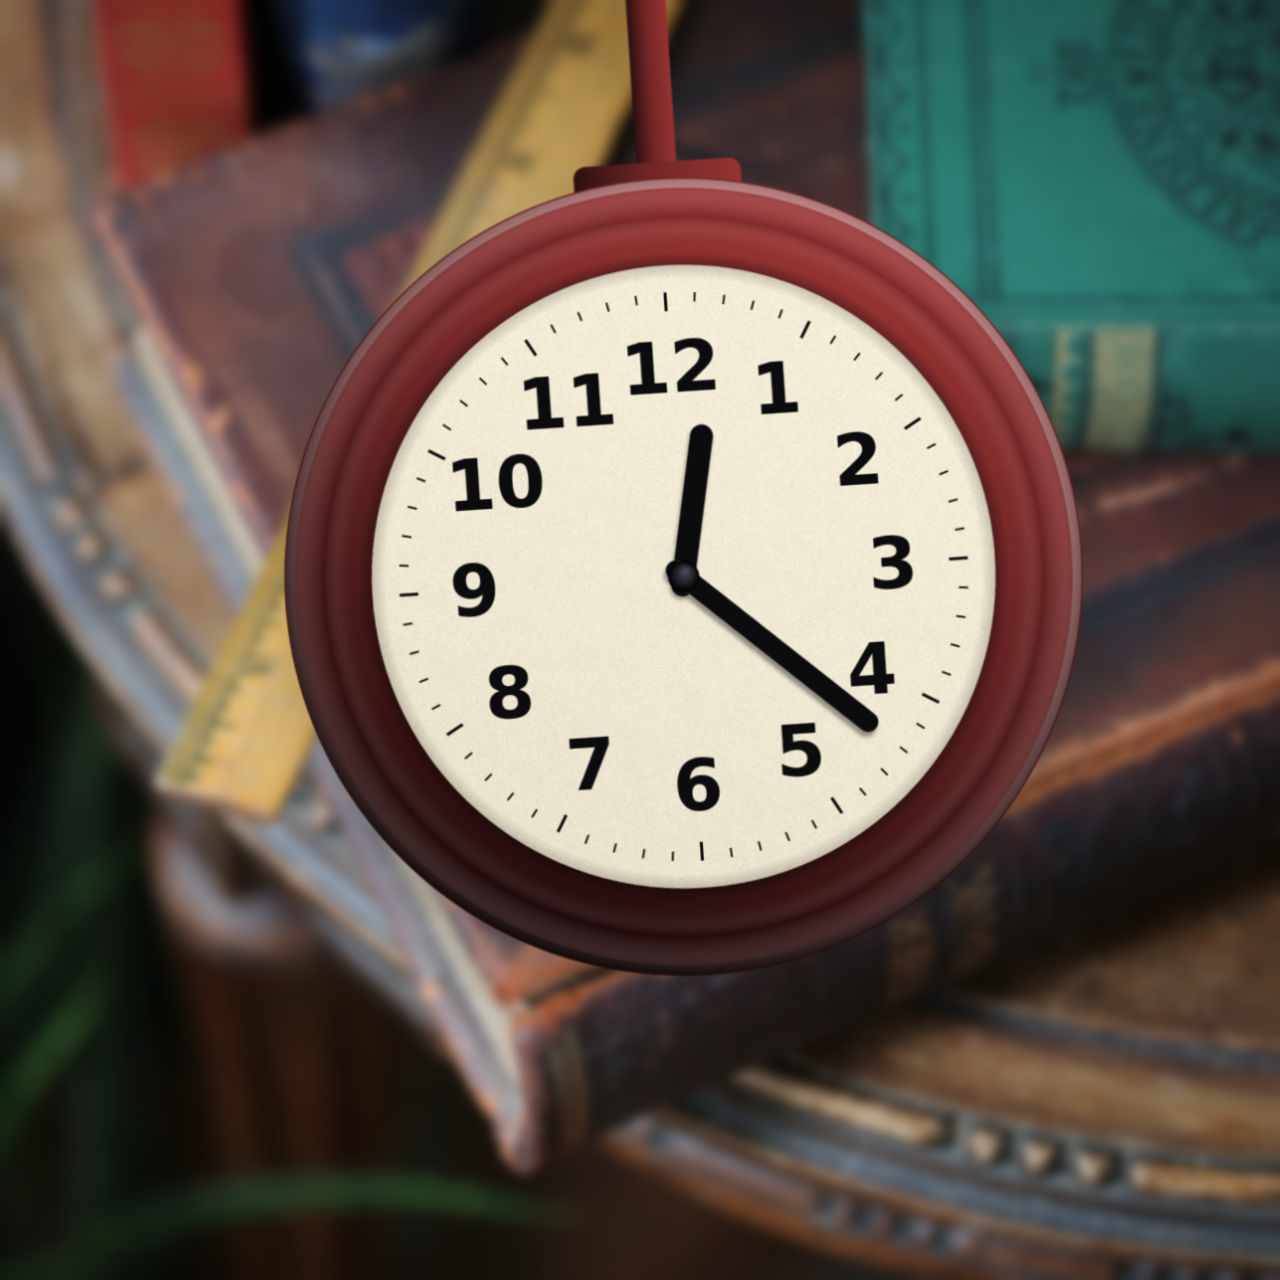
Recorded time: 12:22
